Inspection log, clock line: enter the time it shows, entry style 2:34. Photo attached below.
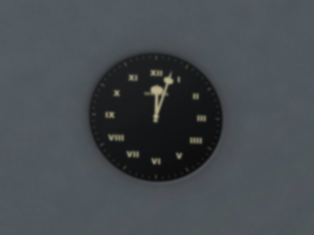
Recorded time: 12:03
